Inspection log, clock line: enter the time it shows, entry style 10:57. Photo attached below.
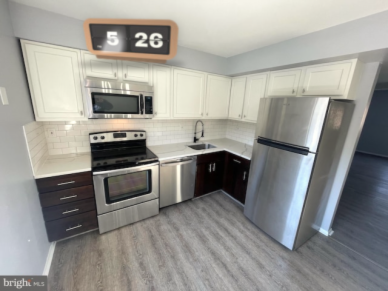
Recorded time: 5:26
